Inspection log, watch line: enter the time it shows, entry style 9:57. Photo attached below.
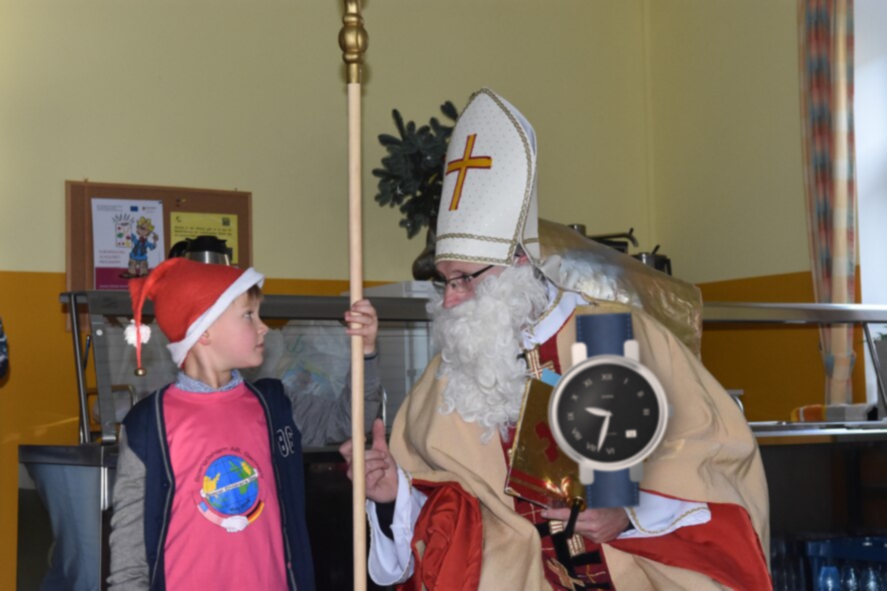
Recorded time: 9:33
